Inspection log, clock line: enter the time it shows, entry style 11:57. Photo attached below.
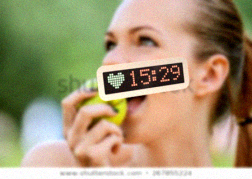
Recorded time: 15:29
